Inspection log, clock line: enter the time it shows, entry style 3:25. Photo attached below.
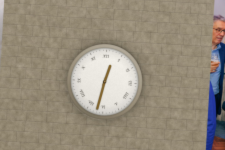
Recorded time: 12:32
